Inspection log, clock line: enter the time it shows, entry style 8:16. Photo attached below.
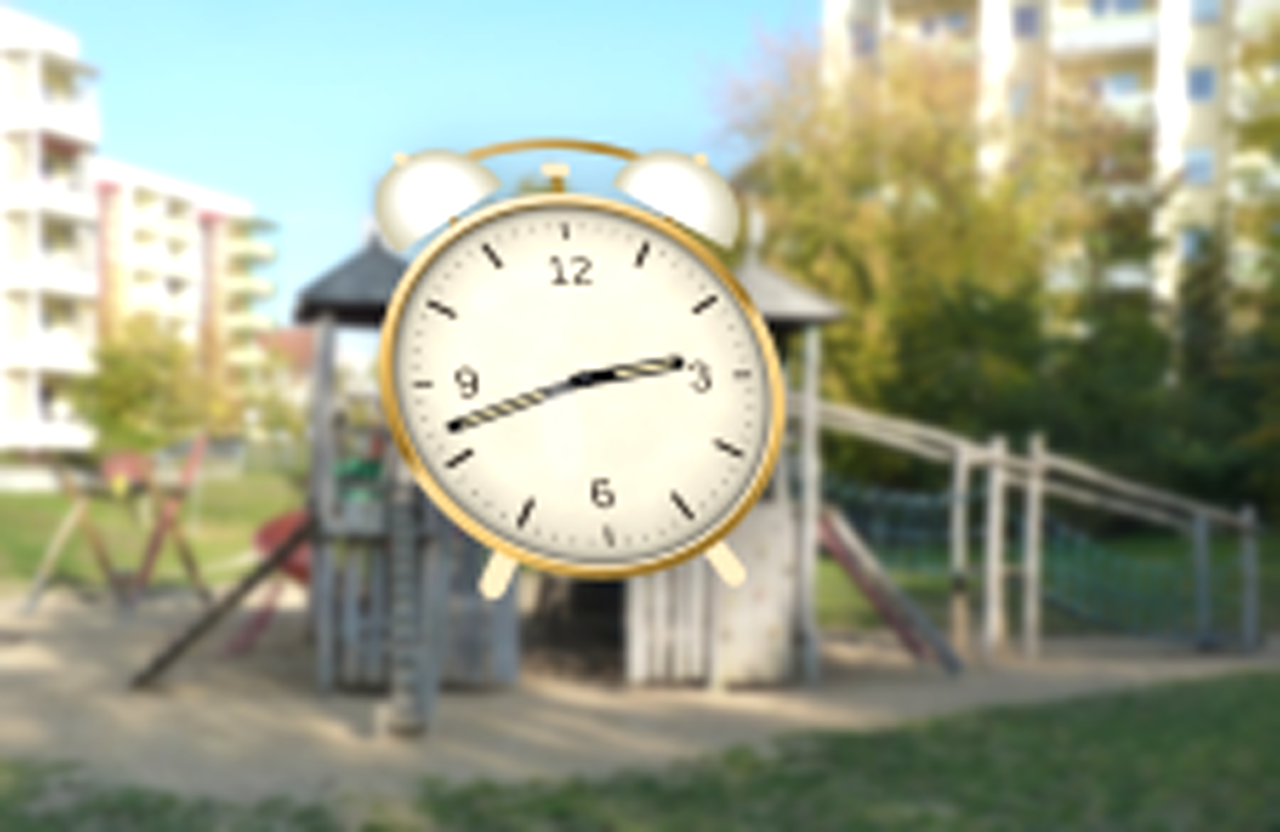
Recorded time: 2:42
